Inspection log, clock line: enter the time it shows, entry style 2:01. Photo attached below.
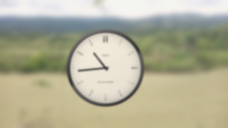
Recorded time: 10:44
